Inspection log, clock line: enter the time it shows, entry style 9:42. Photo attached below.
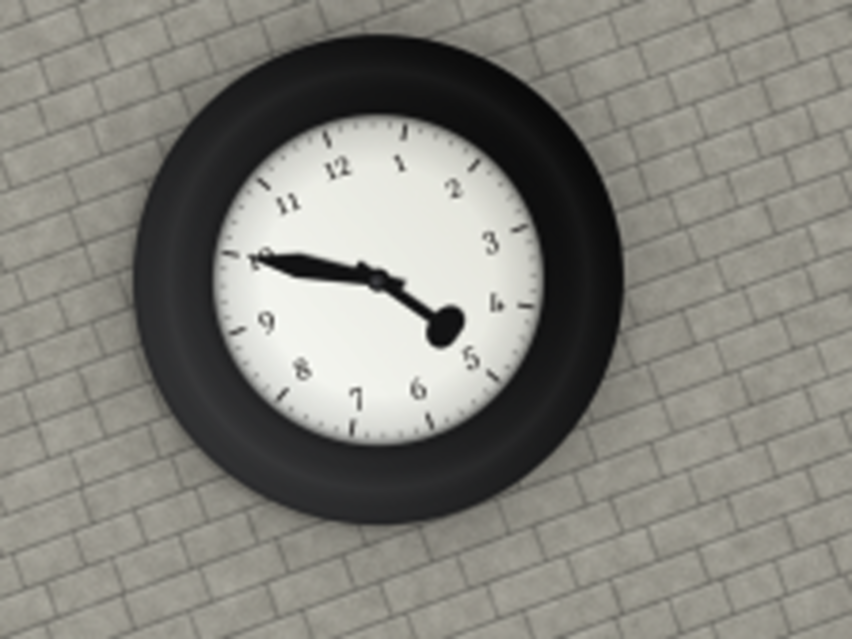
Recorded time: 4:50
